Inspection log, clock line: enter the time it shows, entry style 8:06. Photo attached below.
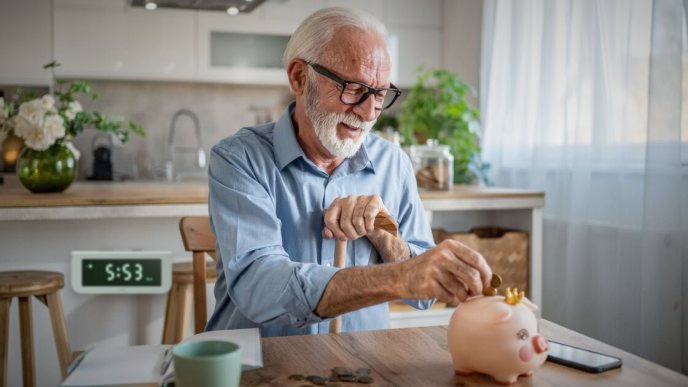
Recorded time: 5:53
